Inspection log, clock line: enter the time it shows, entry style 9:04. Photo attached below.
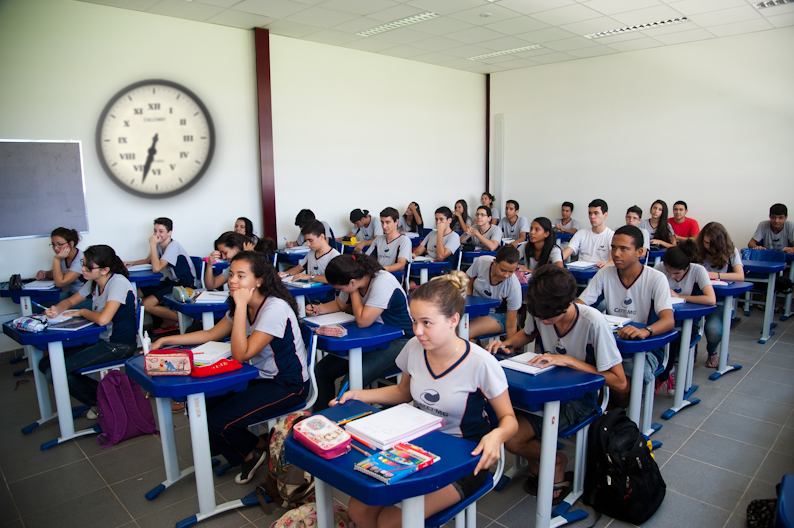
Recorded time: 6:33
